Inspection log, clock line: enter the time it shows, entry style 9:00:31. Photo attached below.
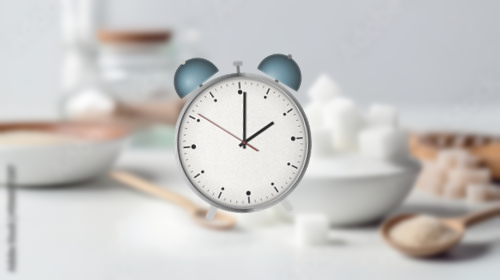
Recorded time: 2:00:51
